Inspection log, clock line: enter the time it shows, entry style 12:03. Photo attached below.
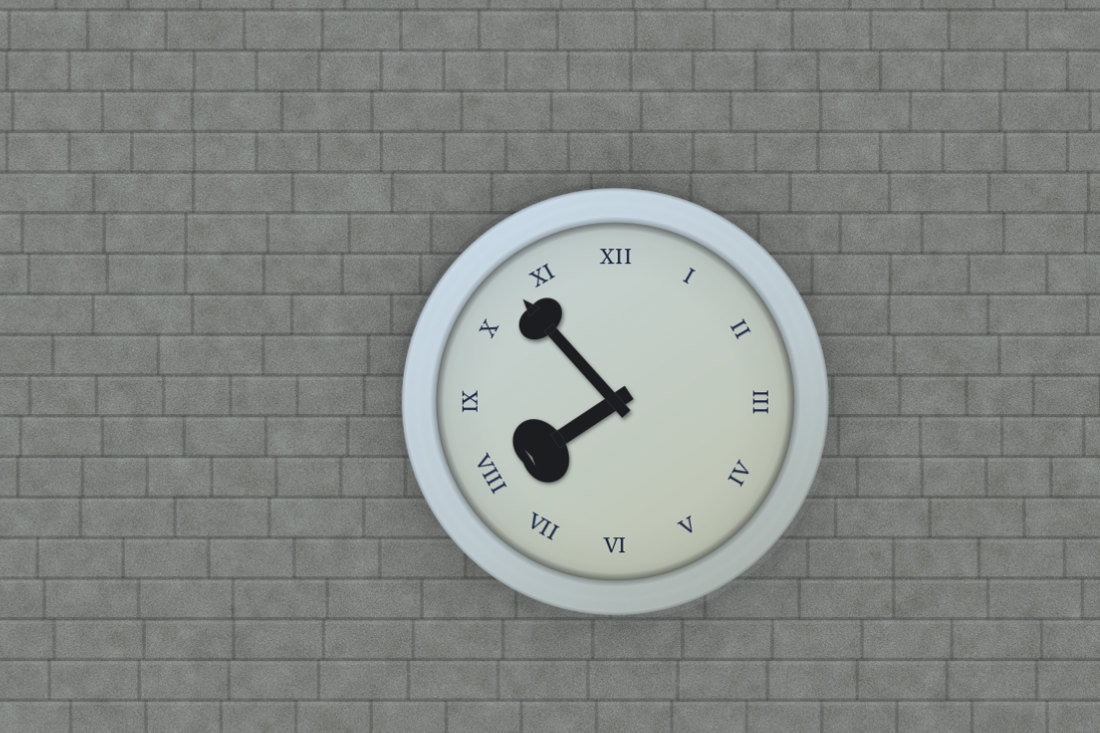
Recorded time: 7:53
